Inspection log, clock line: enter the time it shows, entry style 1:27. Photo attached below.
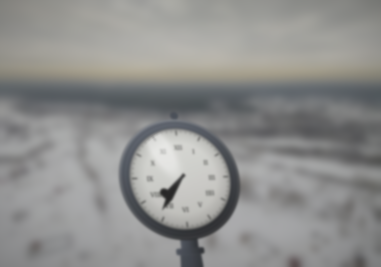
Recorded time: 7:36
